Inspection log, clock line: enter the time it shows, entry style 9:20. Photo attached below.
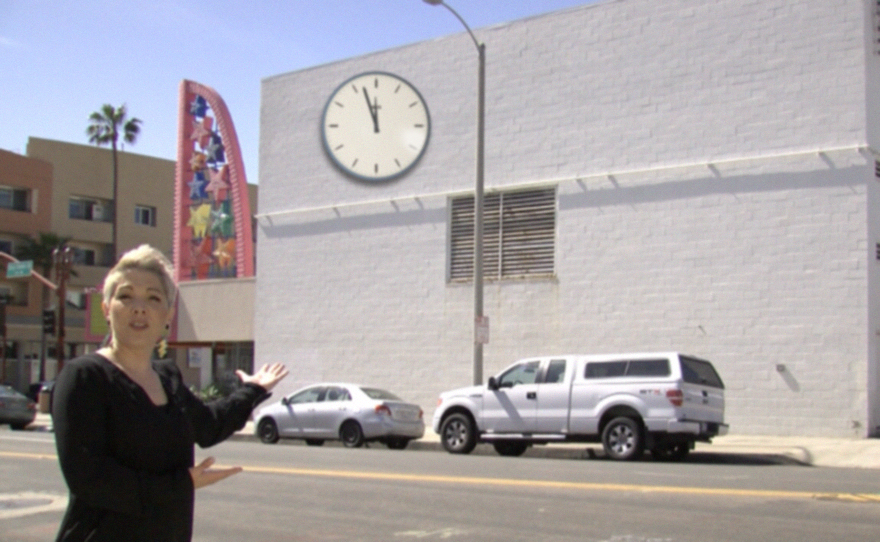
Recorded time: 11:57
